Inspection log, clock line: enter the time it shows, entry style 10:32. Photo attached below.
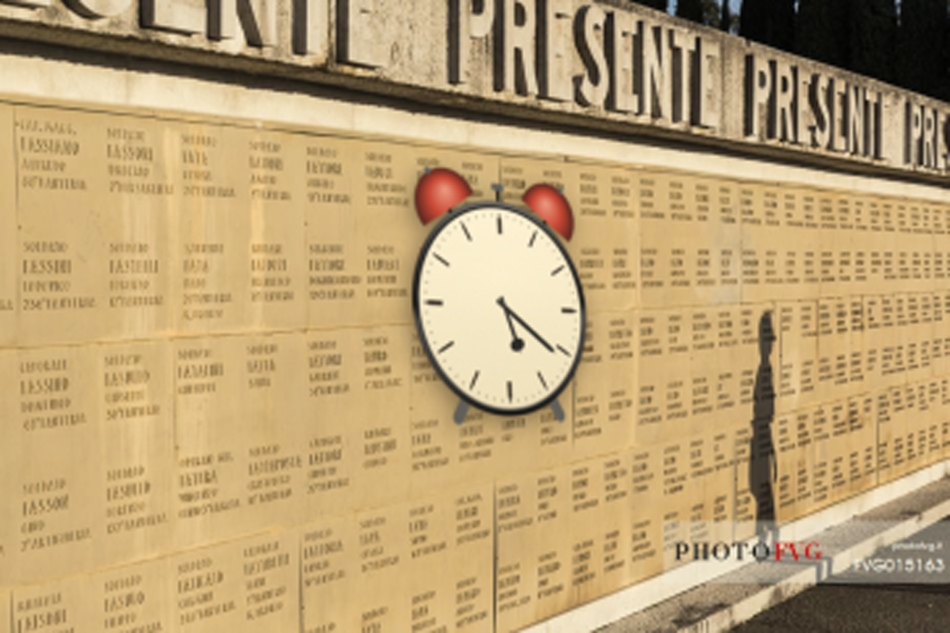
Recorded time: 5:21
